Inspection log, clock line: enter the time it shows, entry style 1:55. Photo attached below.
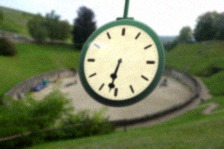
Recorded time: 6:32
